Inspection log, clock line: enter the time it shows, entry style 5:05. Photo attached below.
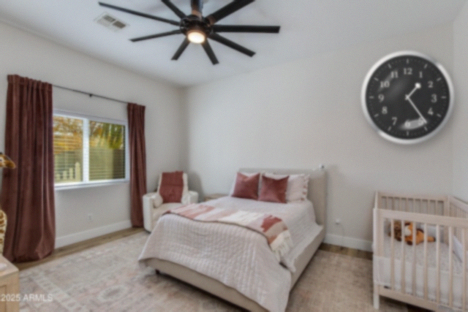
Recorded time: 1:24
